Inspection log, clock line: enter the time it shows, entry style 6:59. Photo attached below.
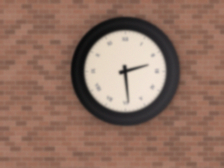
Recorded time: 2:29
